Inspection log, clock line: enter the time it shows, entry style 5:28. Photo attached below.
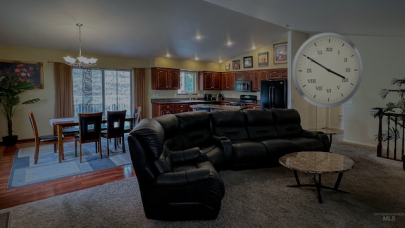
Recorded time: 3:50
